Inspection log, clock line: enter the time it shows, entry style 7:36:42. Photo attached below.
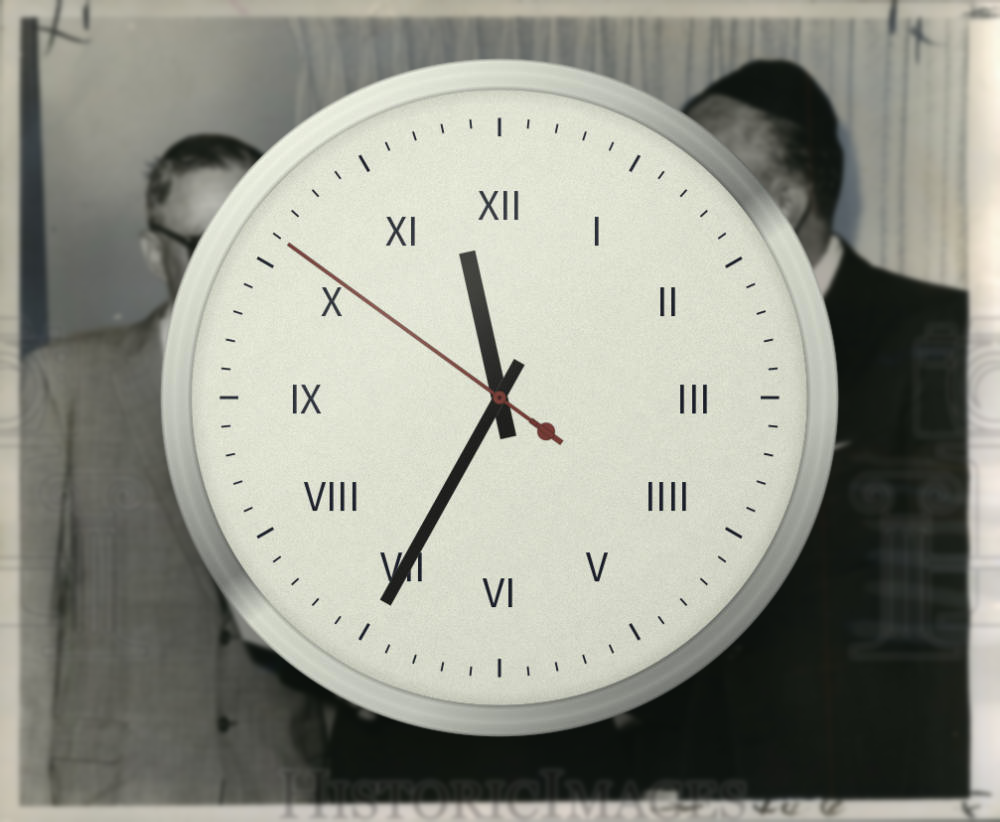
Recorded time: 11:34:51
